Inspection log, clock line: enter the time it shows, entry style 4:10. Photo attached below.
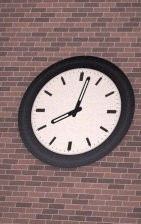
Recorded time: 8:02
